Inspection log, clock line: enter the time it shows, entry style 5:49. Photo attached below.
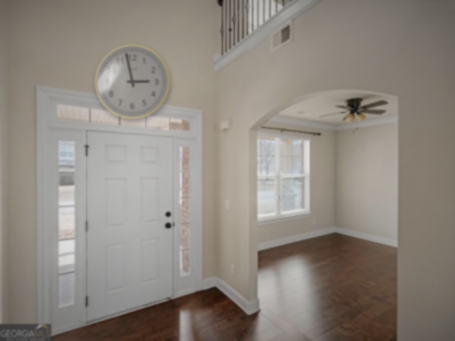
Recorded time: 2:58
